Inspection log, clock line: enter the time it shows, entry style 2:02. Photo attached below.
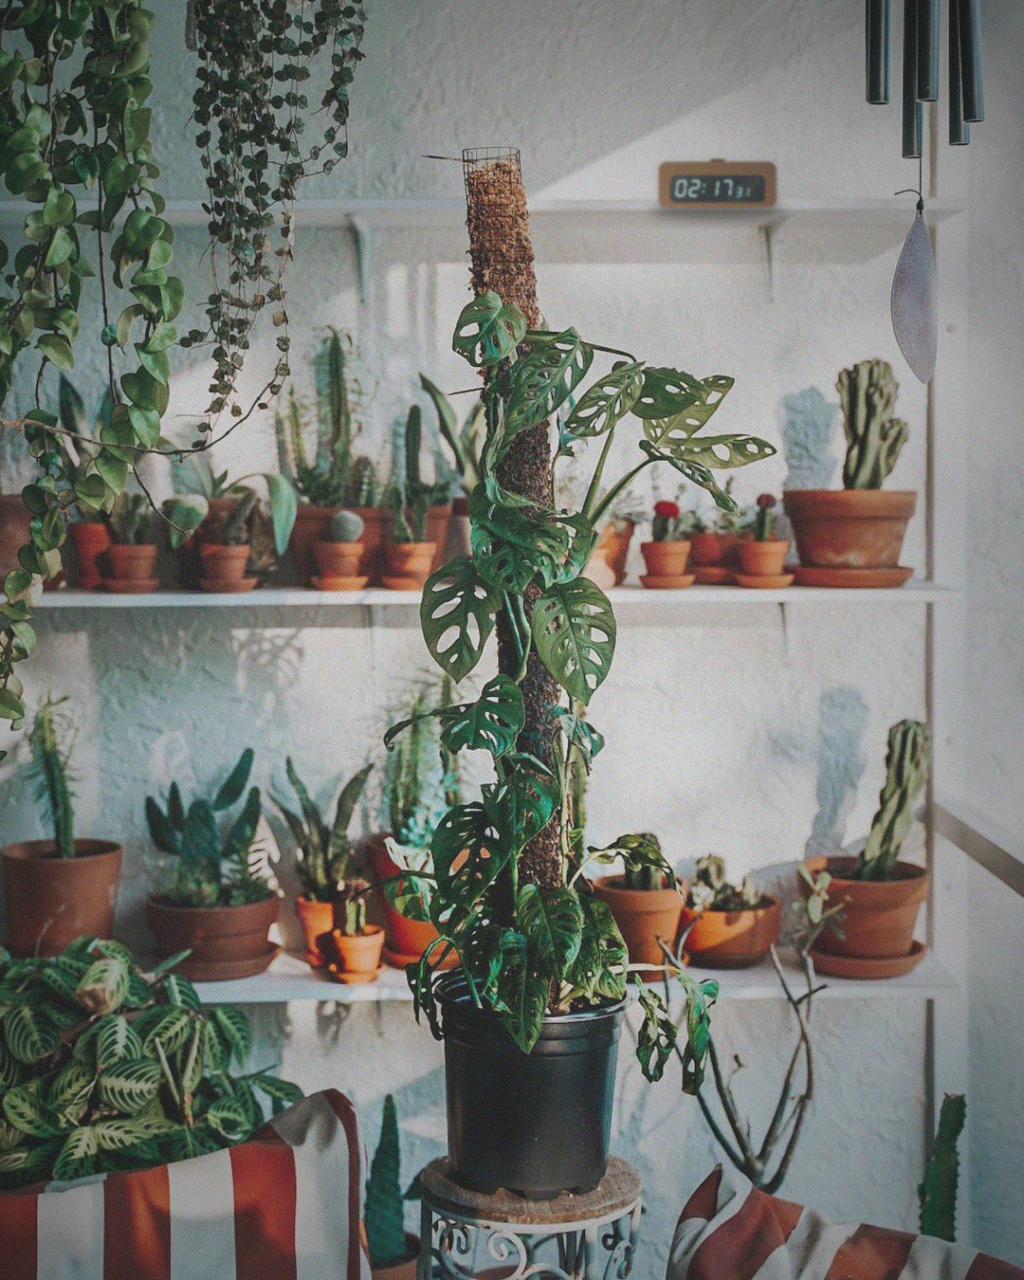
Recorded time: 2:17
